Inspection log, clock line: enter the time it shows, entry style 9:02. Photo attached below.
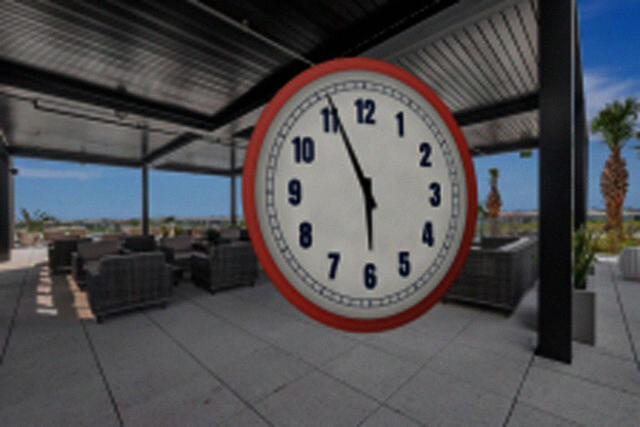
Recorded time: 5:56
